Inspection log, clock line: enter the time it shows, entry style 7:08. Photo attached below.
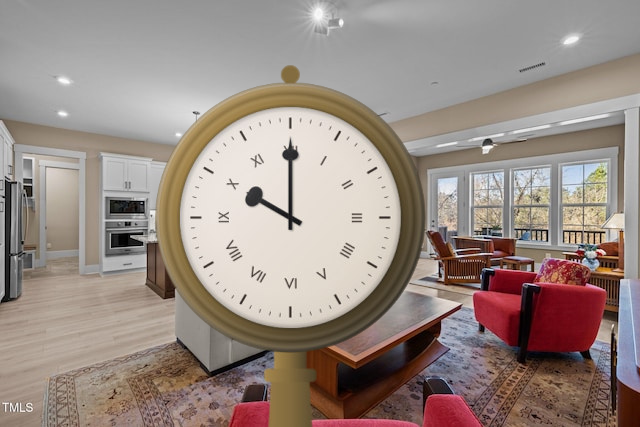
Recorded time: 10:00
